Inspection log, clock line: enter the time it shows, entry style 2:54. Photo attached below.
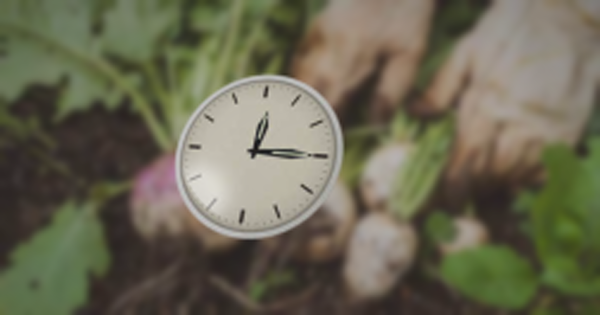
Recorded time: 12:15
